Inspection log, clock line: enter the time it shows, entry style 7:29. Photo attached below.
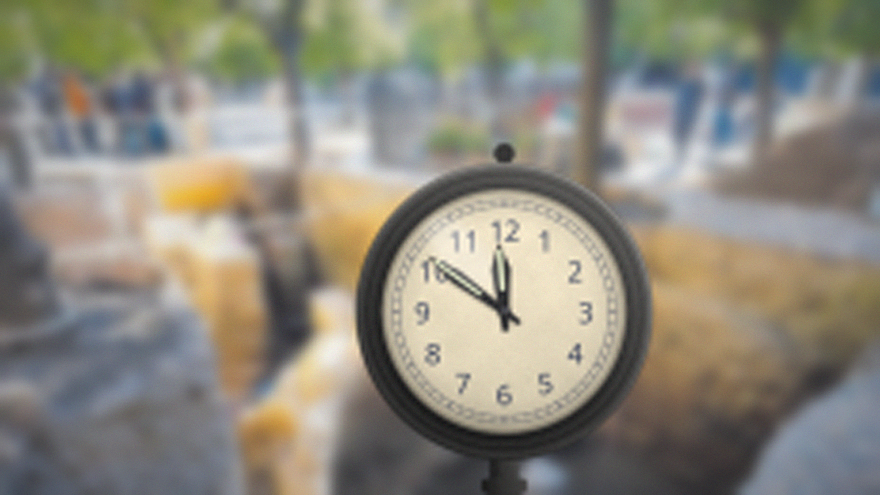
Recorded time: 11:51
